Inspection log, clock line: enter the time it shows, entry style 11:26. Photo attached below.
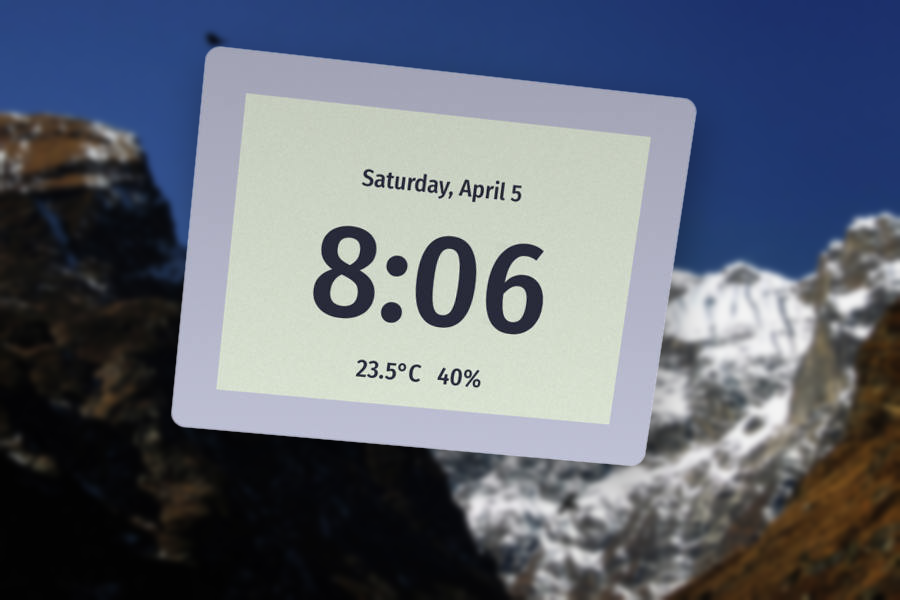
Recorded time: 8:06
